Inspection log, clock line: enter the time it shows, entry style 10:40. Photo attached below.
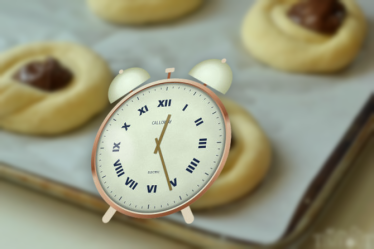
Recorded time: 12:26
